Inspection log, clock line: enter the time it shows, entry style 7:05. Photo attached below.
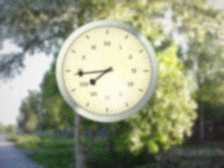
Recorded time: 7:44
